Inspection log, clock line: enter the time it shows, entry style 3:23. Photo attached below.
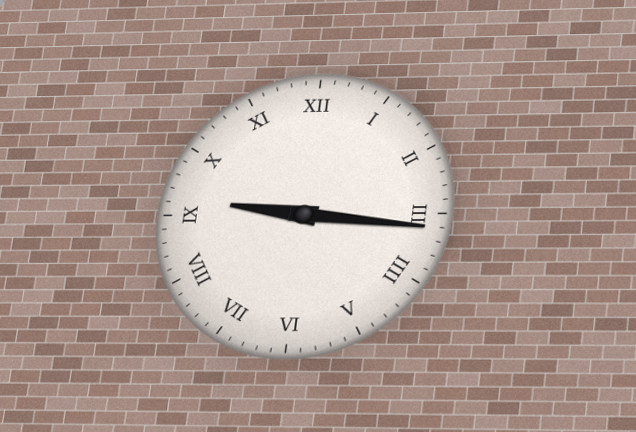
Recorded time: 9:16
